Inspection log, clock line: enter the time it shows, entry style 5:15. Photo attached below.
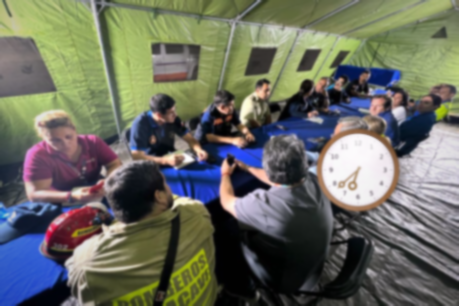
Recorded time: 6:38
